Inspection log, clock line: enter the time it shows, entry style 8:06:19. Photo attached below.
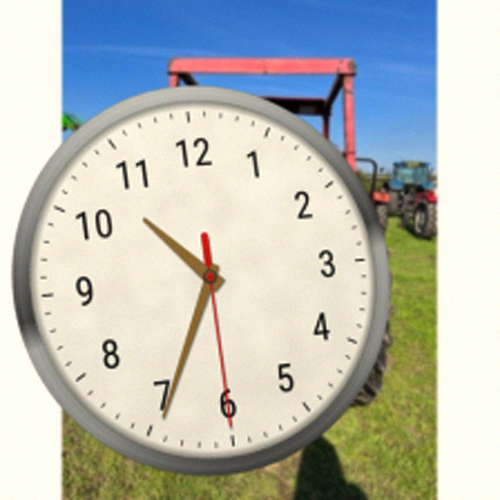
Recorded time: 10:34:30
